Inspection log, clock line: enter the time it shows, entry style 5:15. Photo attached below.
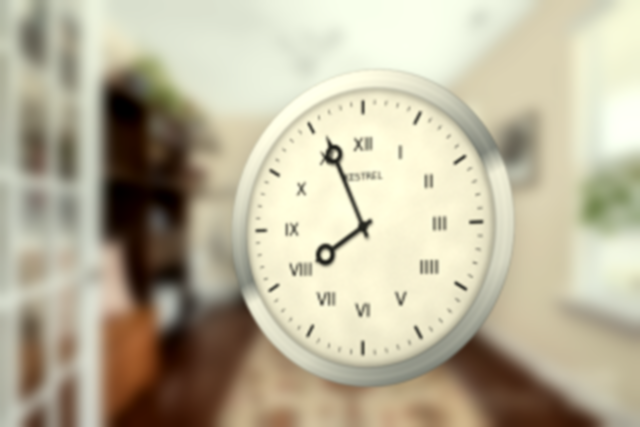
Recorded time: 7:56
